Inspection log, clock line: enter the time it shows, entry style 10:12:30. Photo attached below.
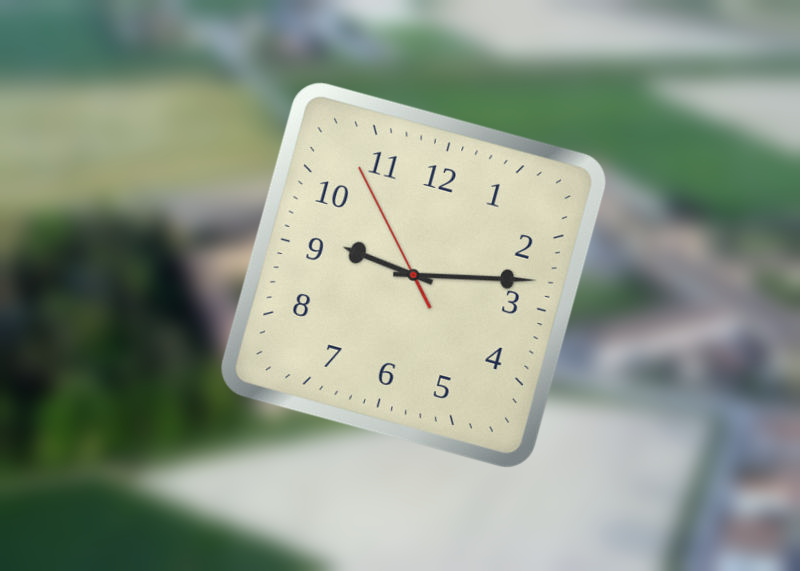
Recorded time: 9:12:53
